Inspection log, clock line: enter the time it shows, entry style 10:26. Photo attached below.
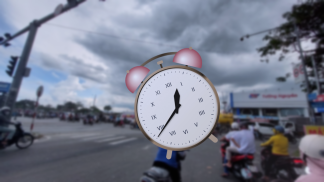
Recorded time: 12:39
